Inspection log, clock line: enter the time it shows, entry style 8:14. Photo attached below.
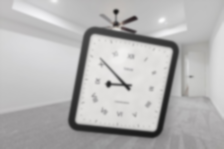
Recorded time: 8:51
